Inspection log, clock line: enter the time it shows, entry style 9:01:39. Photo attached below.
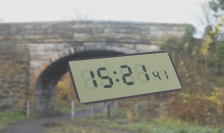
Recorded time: 15:21:41
